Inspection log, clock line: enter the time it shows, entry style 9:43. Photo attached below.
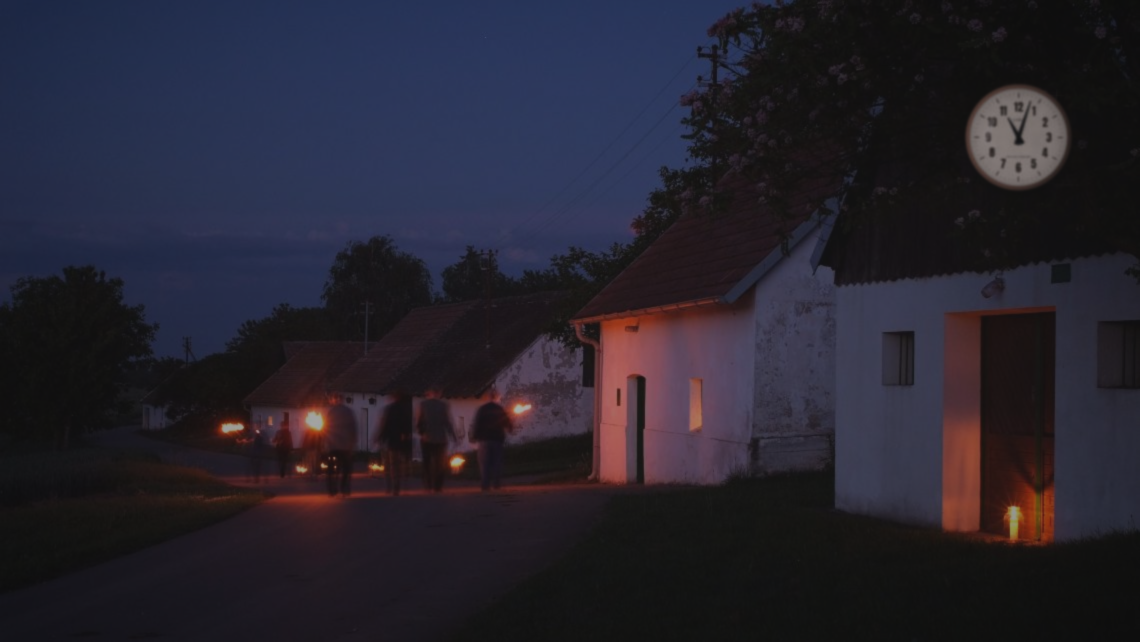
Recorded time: 11:03
